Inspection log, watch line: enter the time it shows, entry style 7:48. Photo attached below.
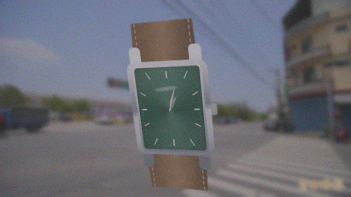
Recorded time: 1:03
